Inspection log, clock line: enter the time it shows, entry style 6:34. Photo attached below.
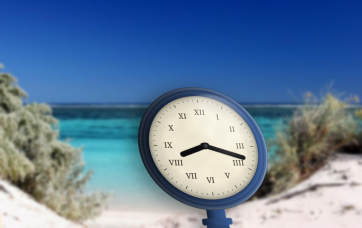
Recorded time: 8:18
